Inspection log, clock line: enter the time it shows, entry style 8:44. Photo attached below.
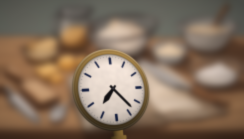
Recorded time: 7:23
